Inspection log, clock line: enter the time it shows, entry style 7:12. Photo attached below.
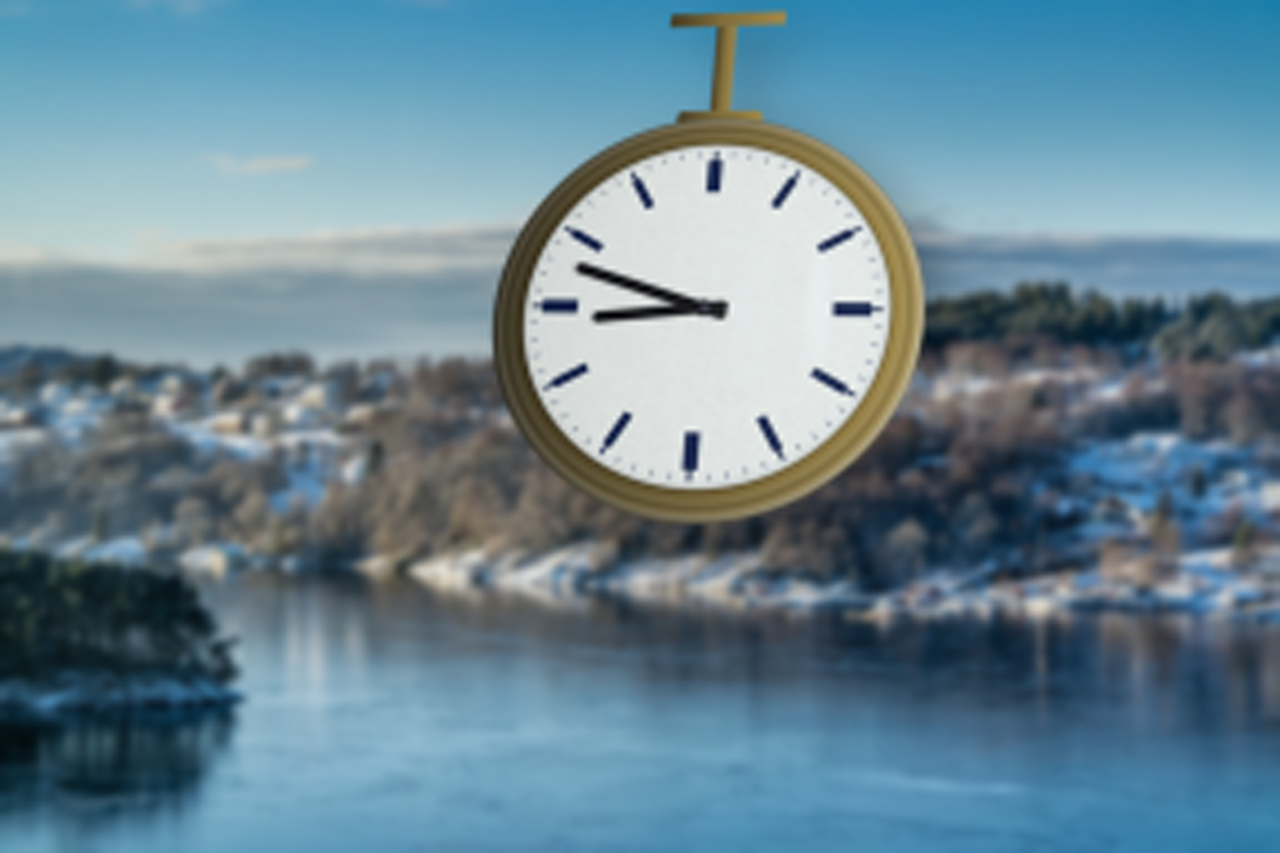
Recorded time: 8:48
